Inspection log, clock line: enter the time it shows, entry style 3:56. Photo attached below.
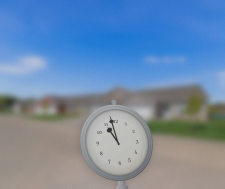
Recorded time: 10:58
